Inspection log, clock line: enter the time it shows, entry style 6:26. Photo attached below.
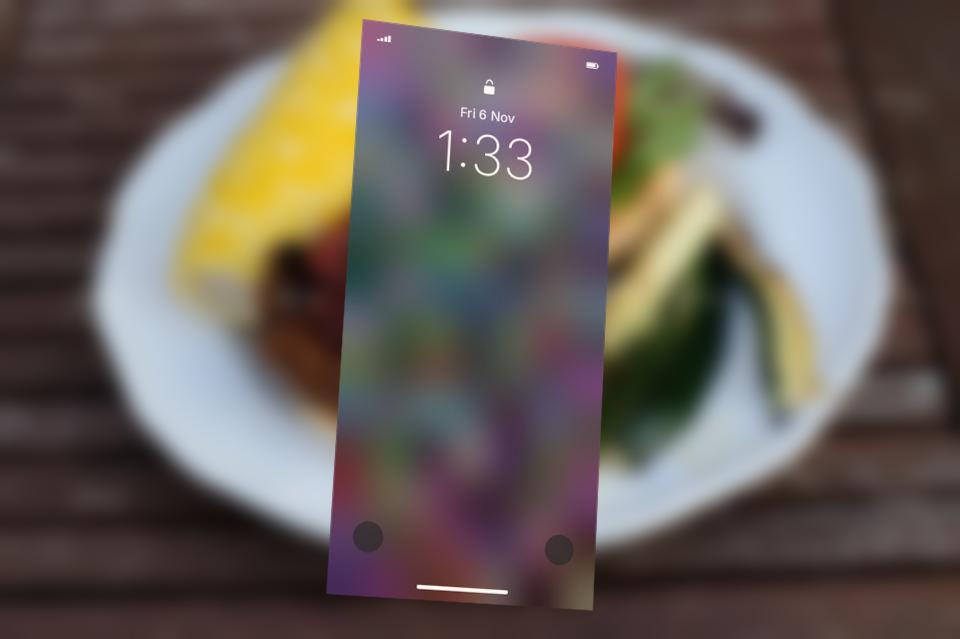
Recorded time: 1:33
